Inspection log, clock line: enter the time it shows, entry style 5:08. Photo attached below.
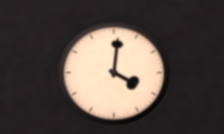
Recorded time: 4:01
